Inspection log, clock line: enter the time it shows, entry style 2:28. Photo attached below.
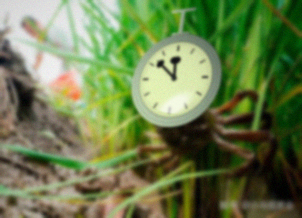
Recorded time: 11:52
